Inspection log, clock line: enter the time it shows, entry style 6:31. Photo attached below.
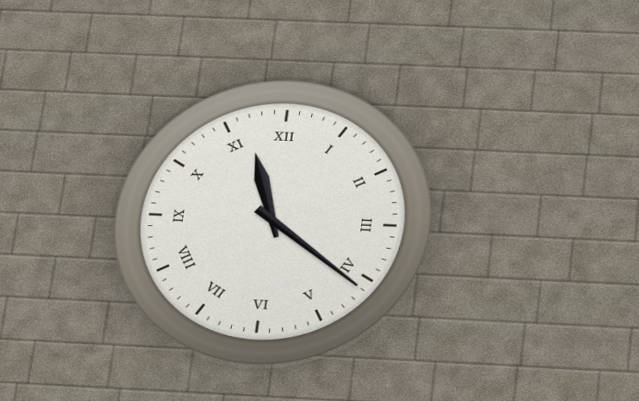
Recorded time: 11:21
